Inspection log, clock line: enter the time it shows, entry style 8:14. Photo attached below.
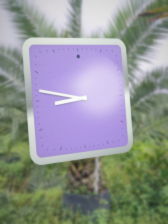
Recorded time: 8:47
